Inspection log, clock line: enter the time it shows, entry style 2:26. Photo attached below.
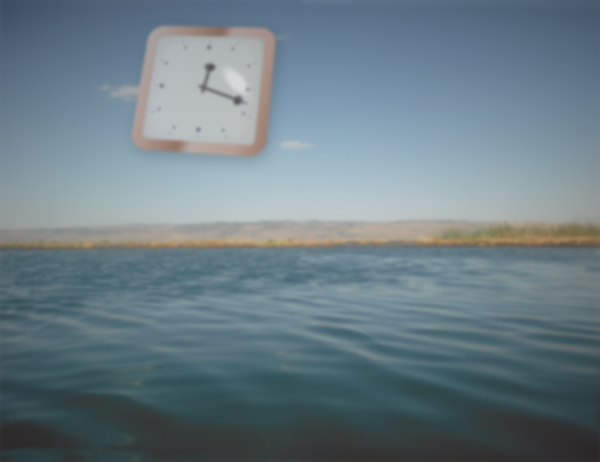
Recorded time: 12:18
